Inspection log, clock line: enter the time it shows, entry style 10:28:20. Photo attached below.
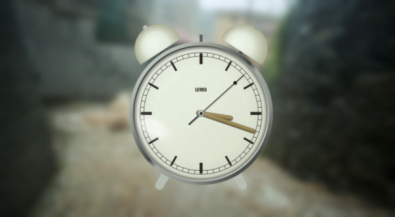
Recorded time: 3:18:08
